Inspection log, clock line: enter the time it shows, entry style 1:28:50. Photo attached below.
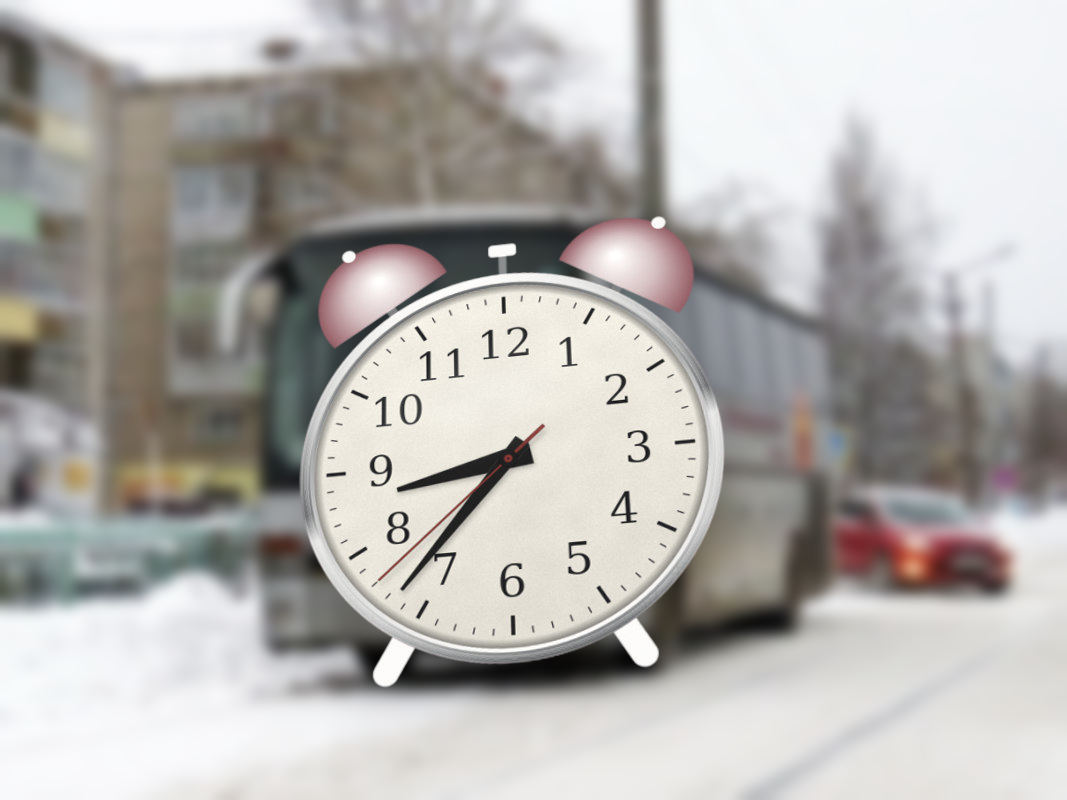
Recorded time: 8:36:38
